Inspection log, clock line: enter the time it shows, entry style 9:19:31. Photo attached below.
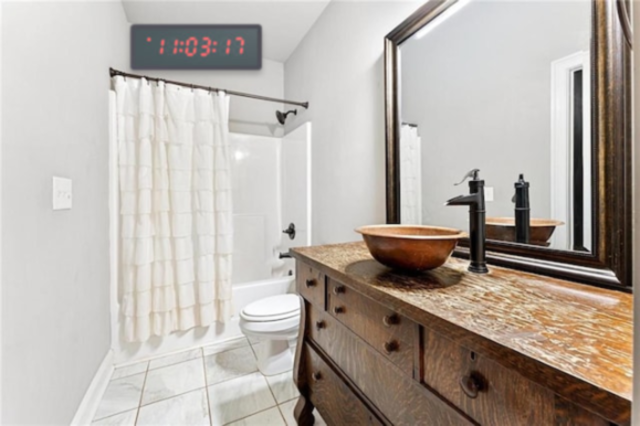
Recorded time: 11:03:17
